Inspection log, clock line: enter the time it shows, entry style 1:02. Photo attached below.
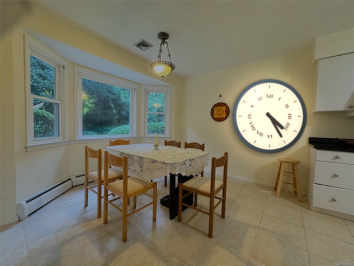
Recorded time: 4:25
